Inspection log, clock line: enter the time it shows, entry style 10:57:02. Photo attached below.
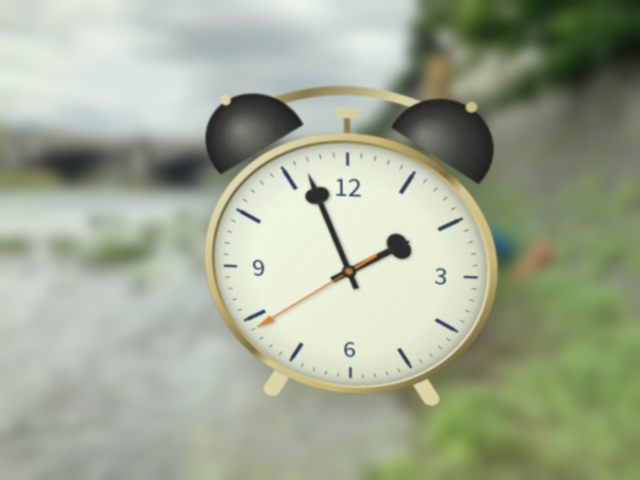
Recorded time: 1:56:39
